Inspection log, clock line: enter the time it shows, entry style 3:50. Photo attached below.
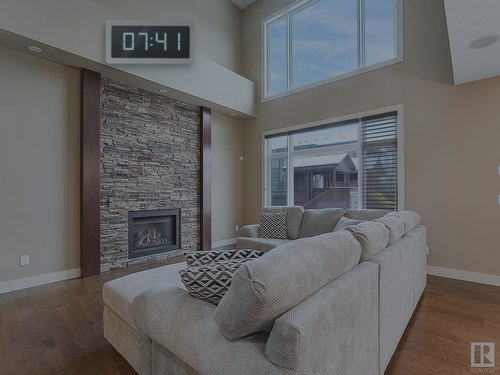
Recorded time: 7:41
